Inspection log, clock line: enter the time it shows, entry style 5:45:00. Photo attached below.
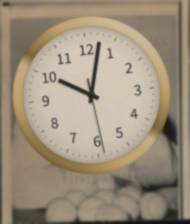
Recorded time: 10:02:29
